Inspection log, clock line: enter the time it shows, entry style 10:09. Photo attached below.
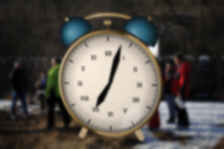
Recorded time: 7:03
